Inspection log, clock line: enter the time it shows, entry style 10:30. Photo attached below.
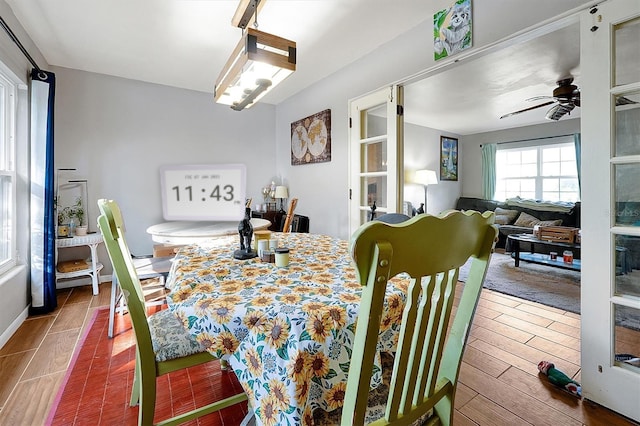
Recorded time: 11:43
